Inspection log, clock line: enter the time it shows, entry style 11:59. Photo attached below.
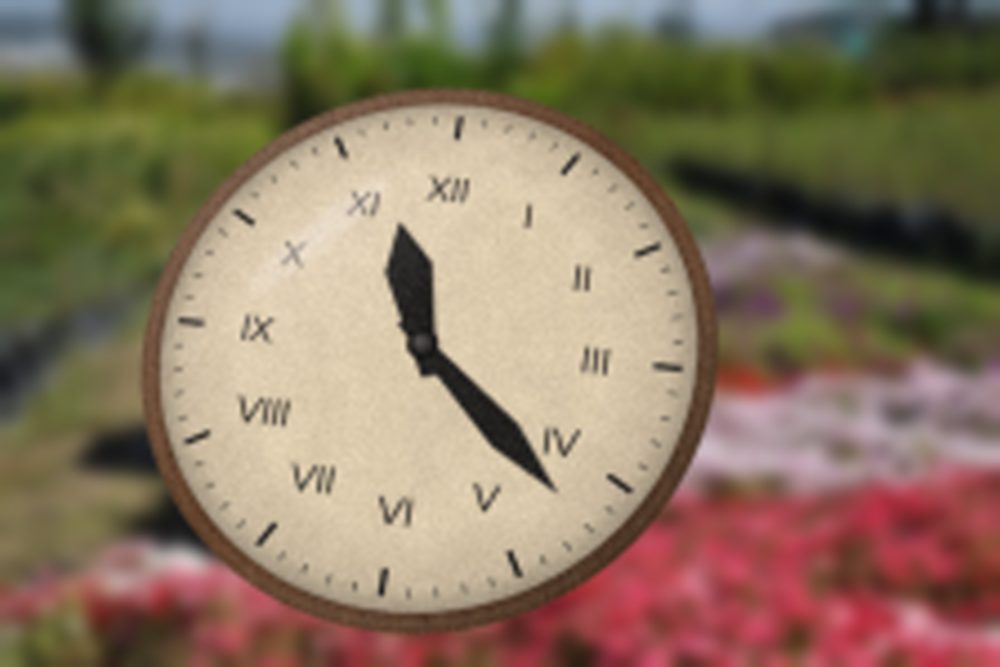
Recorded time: 11:22
